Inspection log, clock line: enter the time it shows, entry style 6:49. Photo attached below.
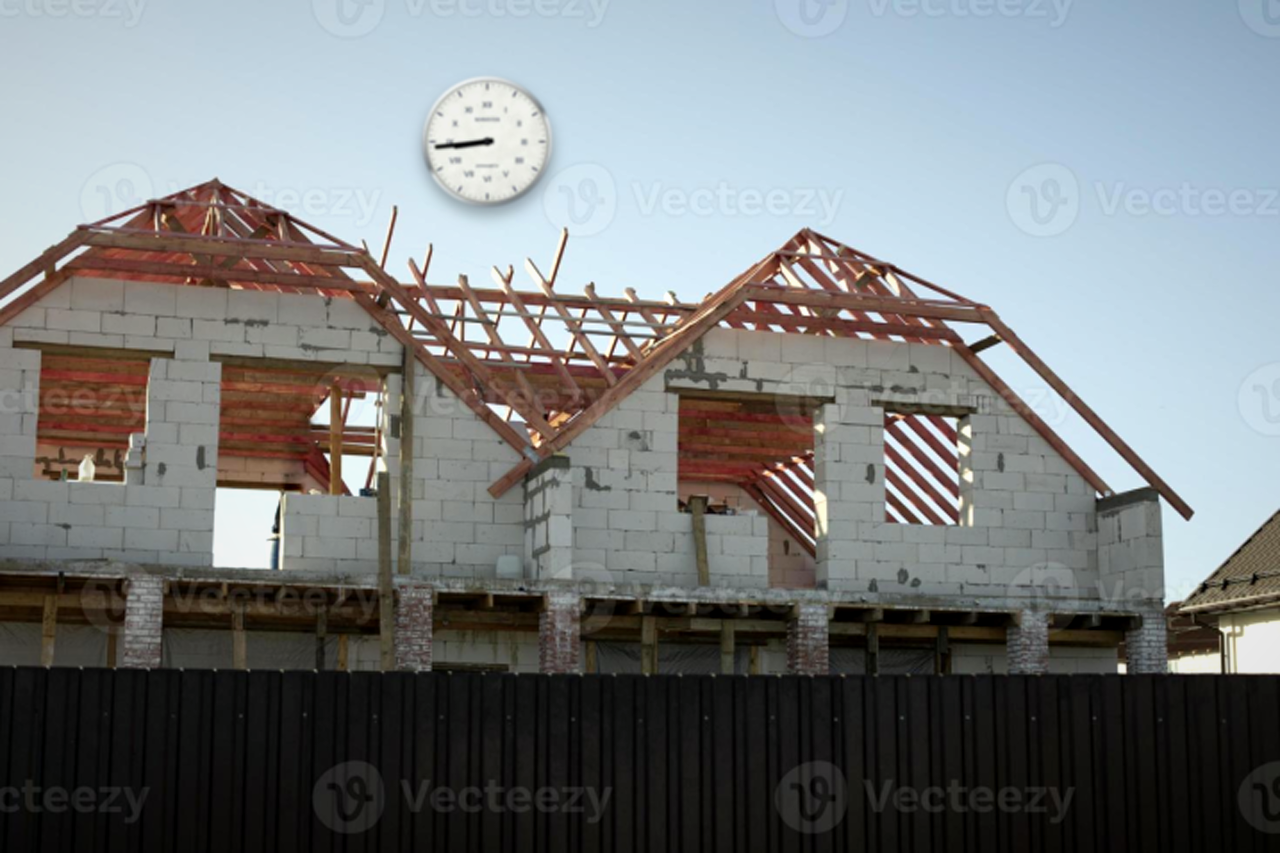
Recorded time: 8:44
